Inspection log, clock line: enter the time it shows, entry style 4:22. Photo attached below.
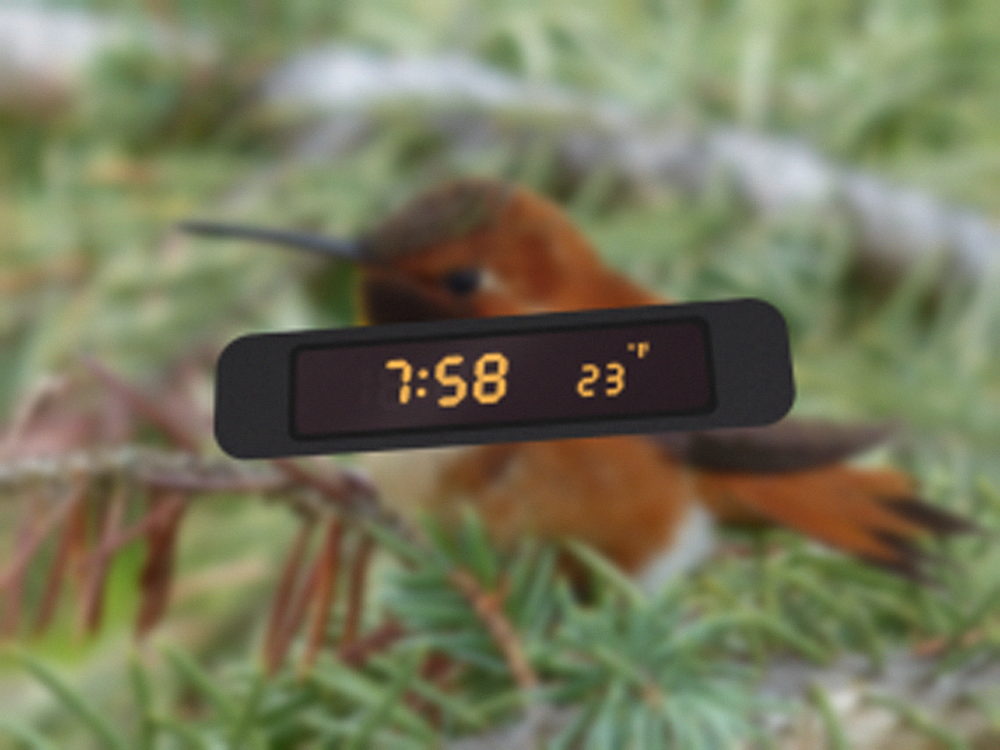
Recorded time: 7:58
